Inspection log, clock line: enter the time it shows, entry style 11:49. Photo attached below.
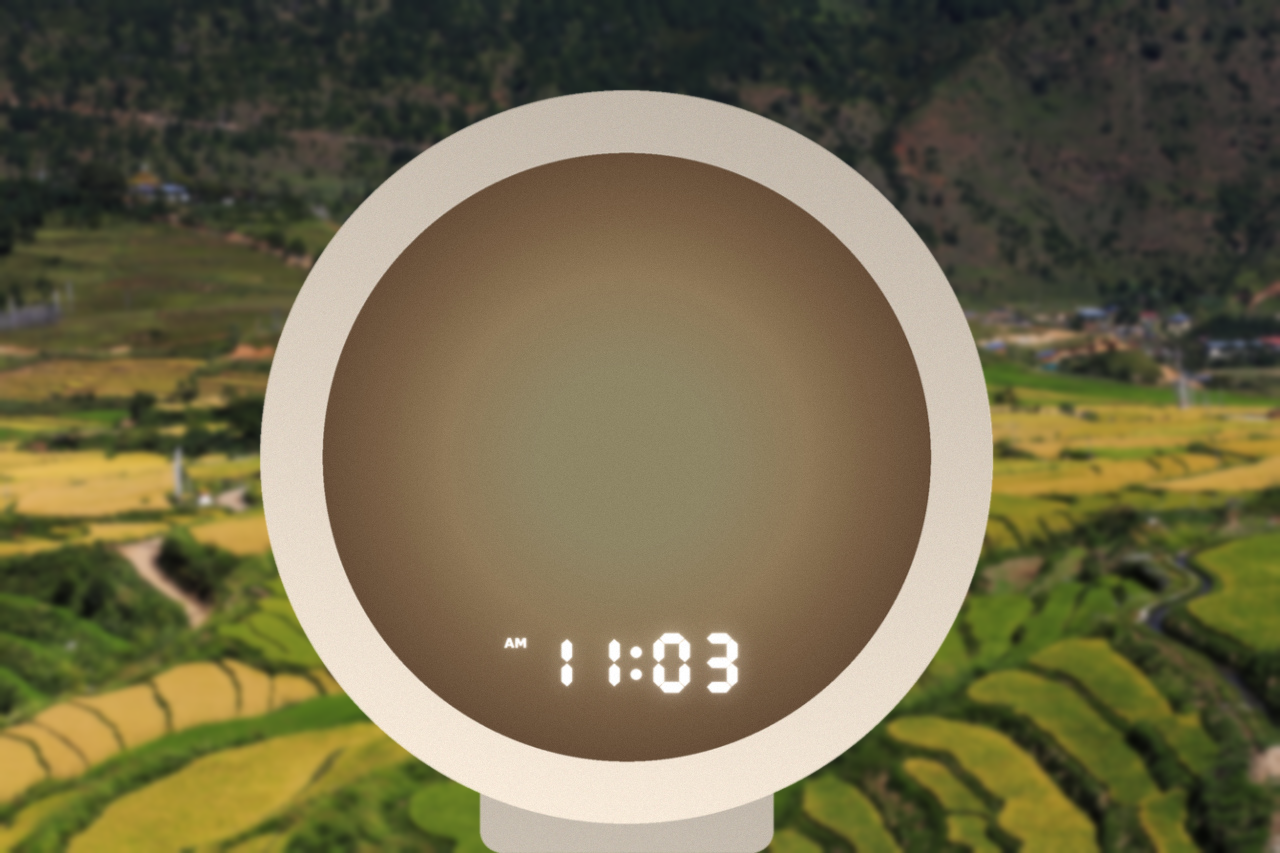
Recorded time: 11:03
